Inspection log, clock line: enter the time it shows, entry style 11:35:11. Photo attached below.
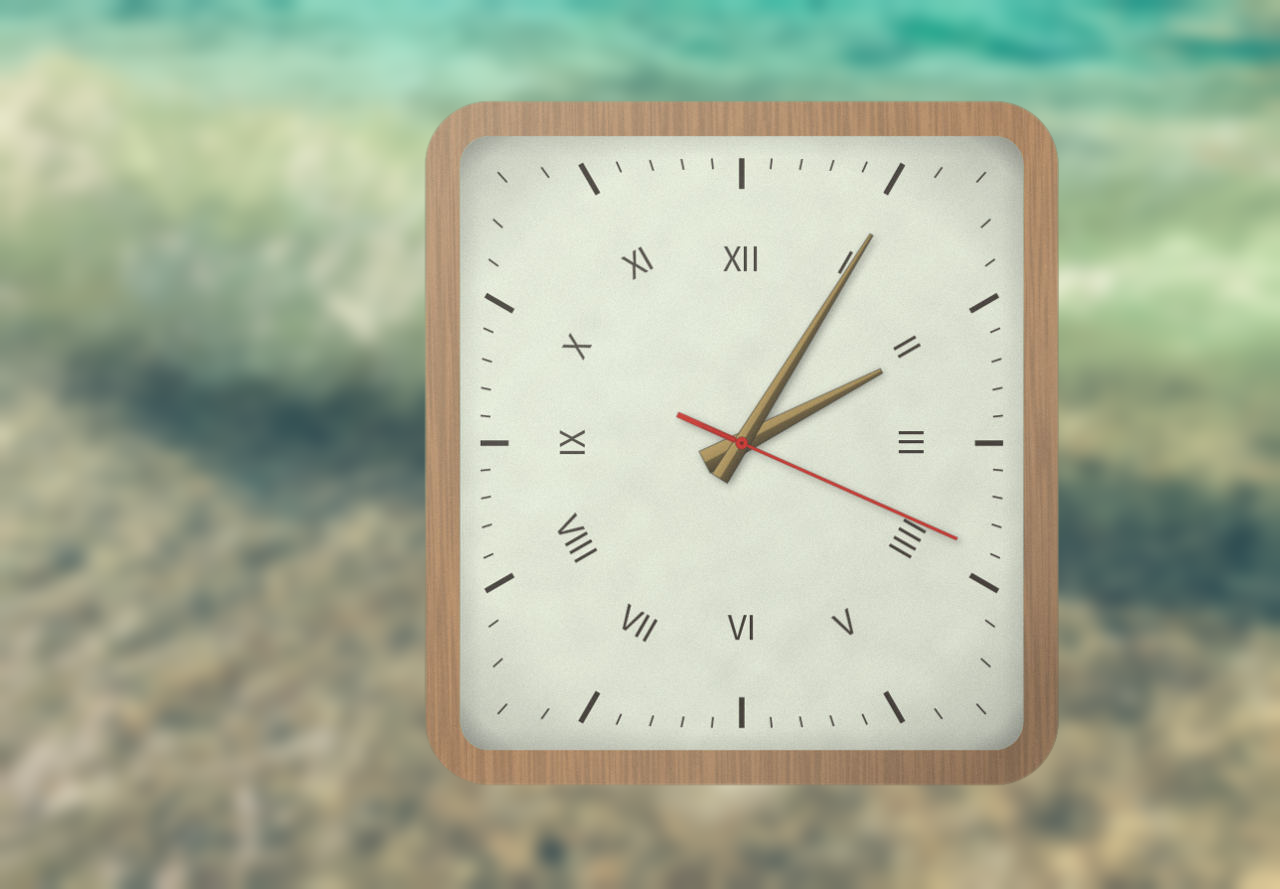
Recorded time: 2:05:19
